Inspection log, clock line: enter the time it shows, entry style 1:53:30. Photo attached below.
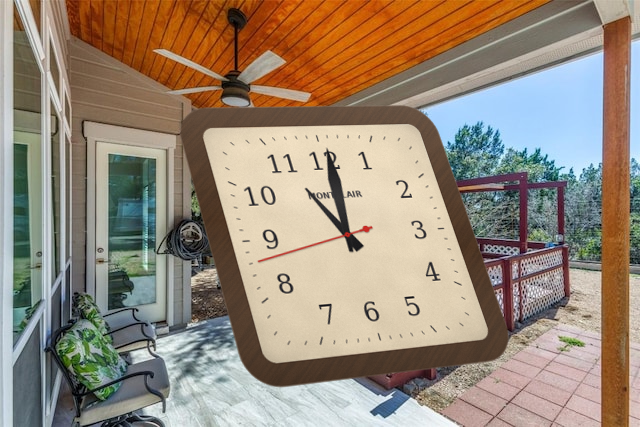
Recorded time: 11:00:43
